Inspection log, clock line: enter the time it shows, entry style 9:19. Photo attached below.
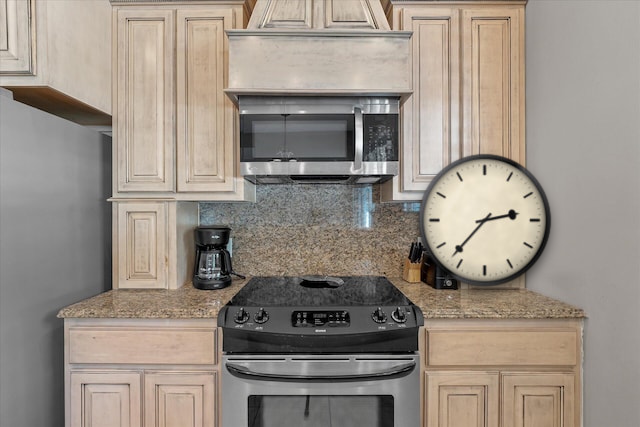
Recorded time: 2:37
